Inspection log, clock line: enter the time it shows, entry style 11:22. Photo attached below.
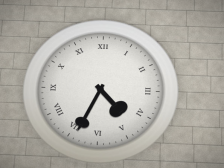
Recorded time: 4:34
